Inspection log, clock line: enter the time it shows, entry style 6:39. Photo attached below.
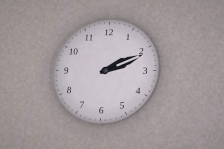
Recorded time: 2:11
